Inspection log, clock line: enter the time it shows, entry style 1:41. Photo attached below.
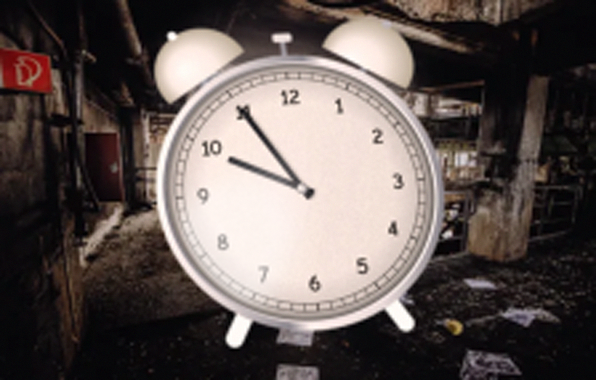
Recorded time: 9:55
